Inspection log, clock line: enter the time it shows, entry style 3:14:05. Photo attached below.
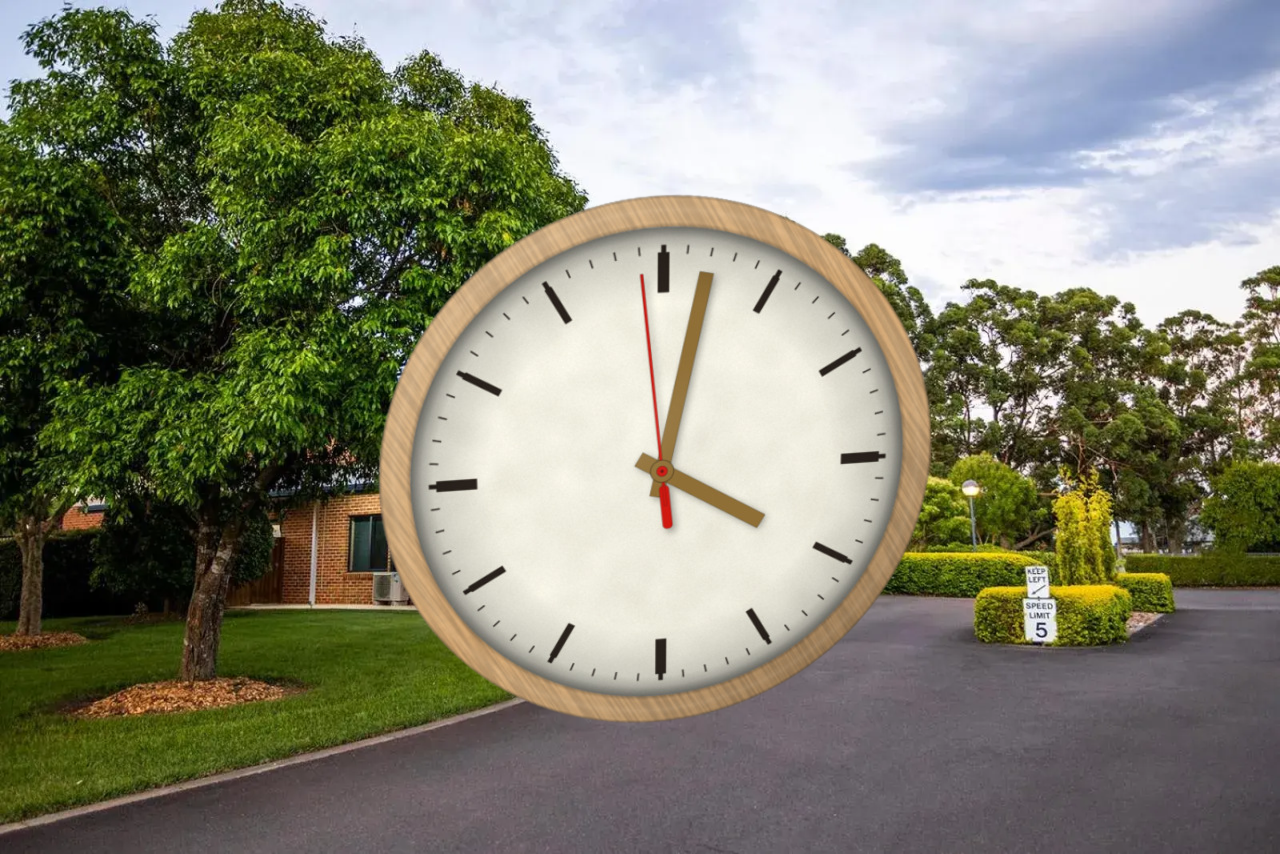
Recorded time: 4:01:59
